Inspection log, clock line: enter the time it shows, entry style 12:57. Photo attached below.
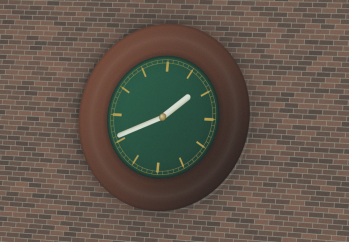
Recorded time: 1:41
